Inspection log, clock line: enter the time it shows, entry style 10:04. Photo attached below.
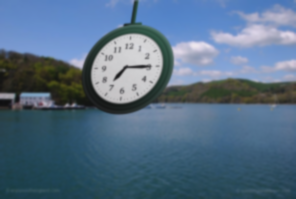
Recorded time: 7:15
